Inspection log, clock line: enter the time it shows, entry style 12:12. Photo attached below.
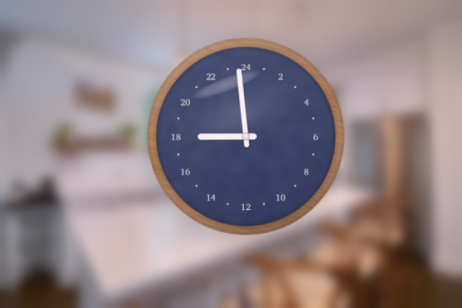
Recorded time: 17:59
